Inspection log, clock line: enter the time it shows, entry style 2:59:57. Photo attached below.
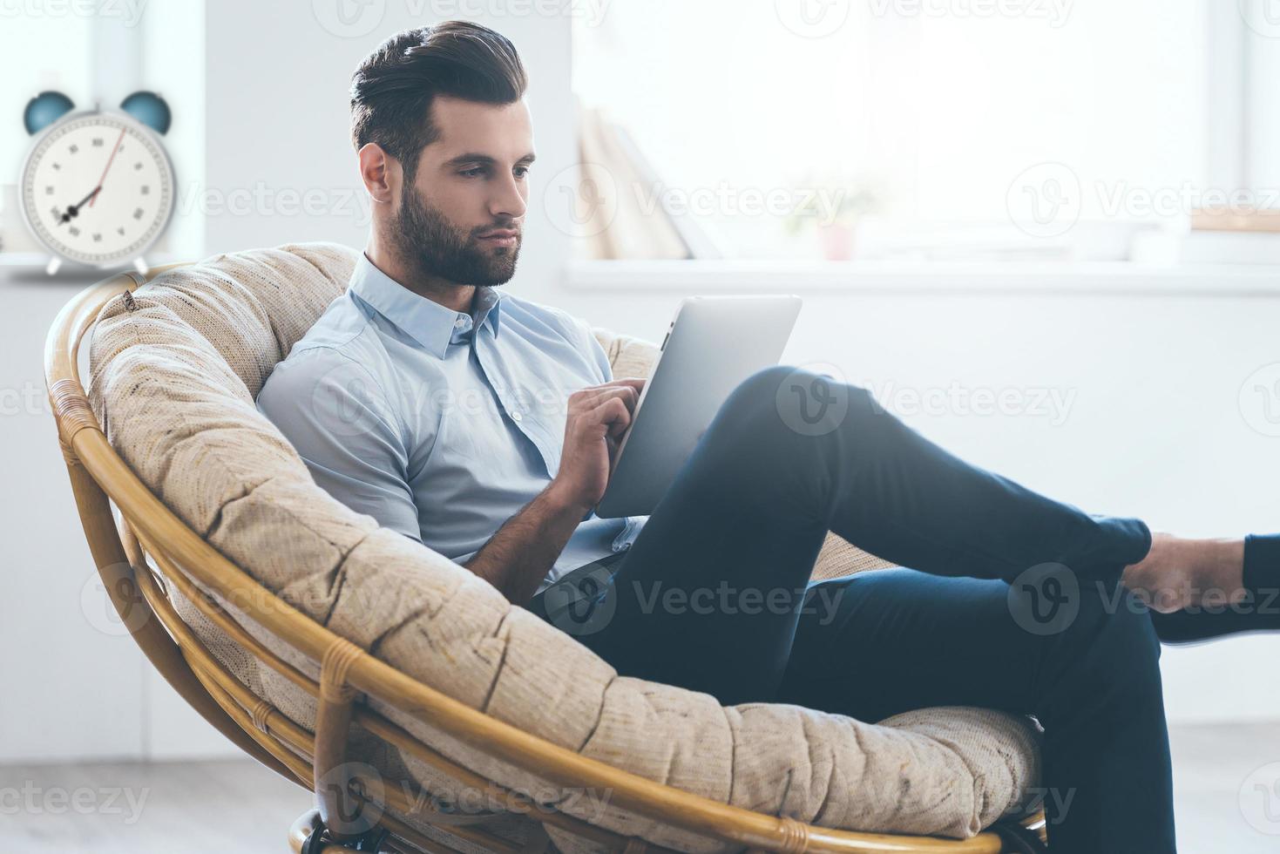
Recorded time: 7:38:04
